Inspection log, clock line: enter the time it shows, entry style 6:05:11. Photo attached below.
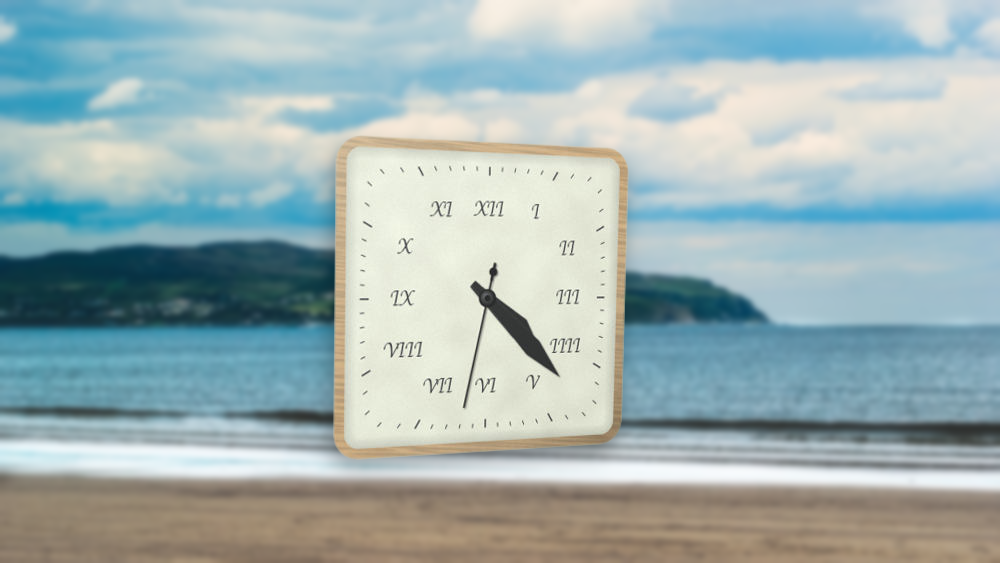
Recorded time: 4:22:32
